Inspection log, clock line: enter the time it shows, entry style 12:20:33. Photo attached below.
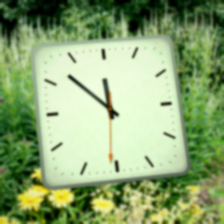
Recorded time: 11:52:31
